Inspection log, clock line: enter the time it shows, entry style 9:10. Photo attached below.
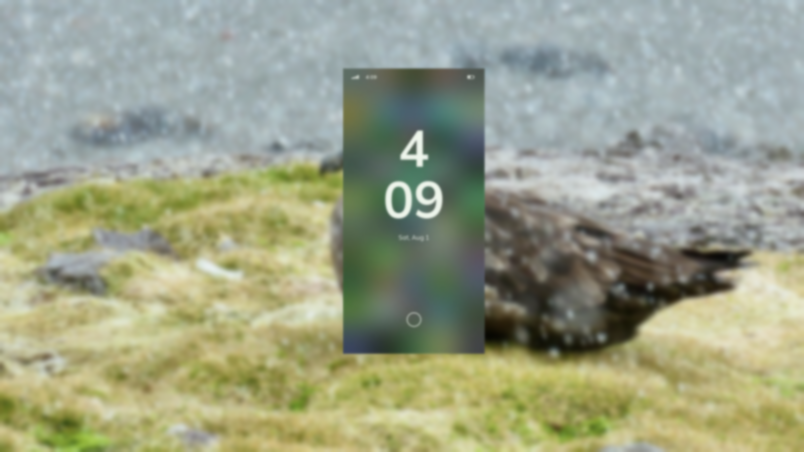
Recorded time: 4:09
